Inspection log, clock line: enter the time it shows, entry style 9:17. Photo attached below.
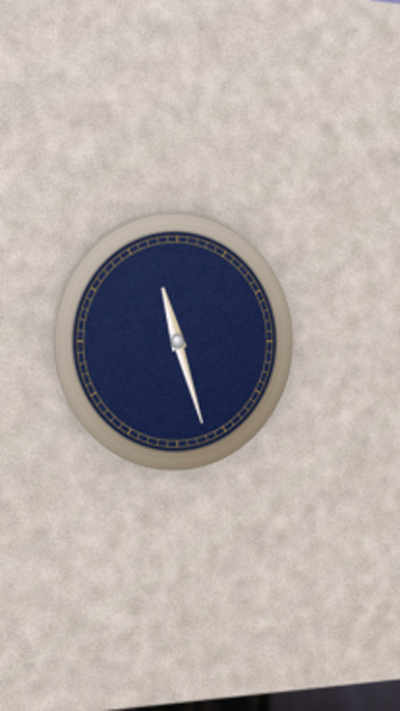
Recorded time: 11:27
